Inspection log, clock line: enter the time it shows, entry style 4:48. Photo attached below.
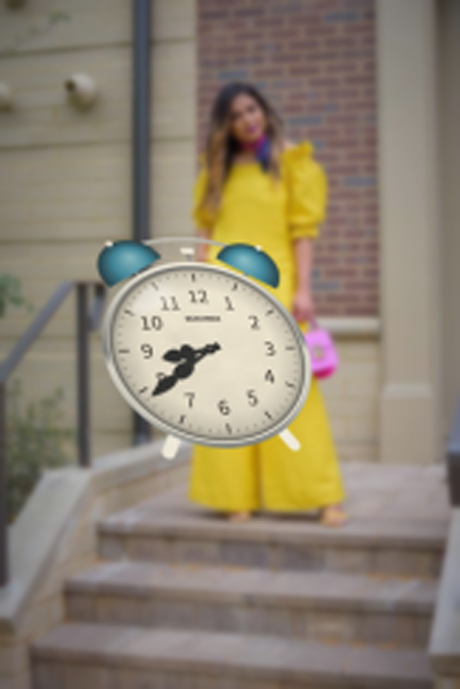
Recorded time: 8:39
